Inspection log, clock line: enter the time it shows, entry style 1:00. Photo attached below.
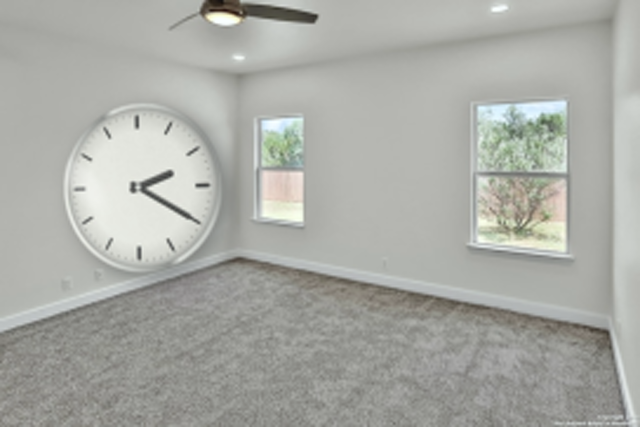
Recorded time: 2:20
